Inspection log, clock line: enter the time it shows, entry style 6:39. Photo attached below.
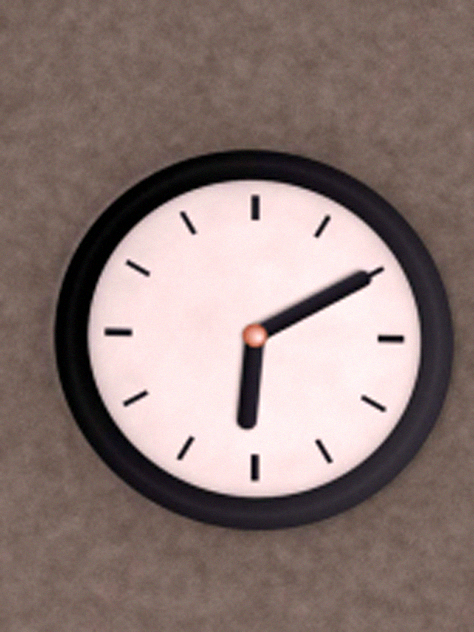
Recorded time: 6:10
